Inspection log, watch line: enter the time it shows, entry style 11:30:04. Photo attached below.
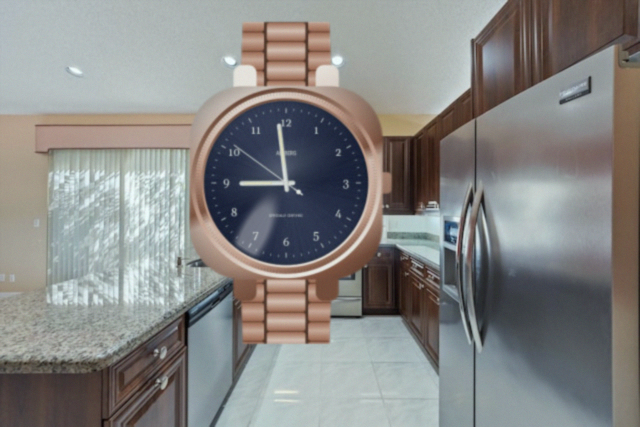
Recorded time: 8:58:51
